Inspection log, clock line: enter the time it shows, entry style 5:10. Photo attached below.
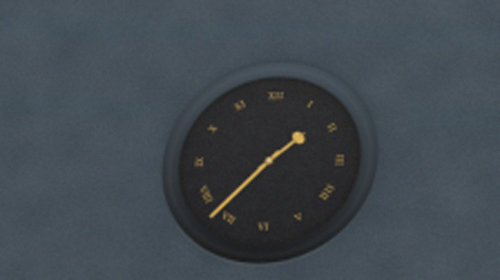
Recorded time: 1:37
